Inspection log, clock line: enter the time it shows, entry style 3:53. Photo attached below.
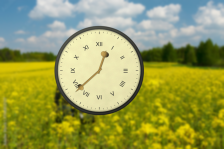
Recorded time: 12:38
